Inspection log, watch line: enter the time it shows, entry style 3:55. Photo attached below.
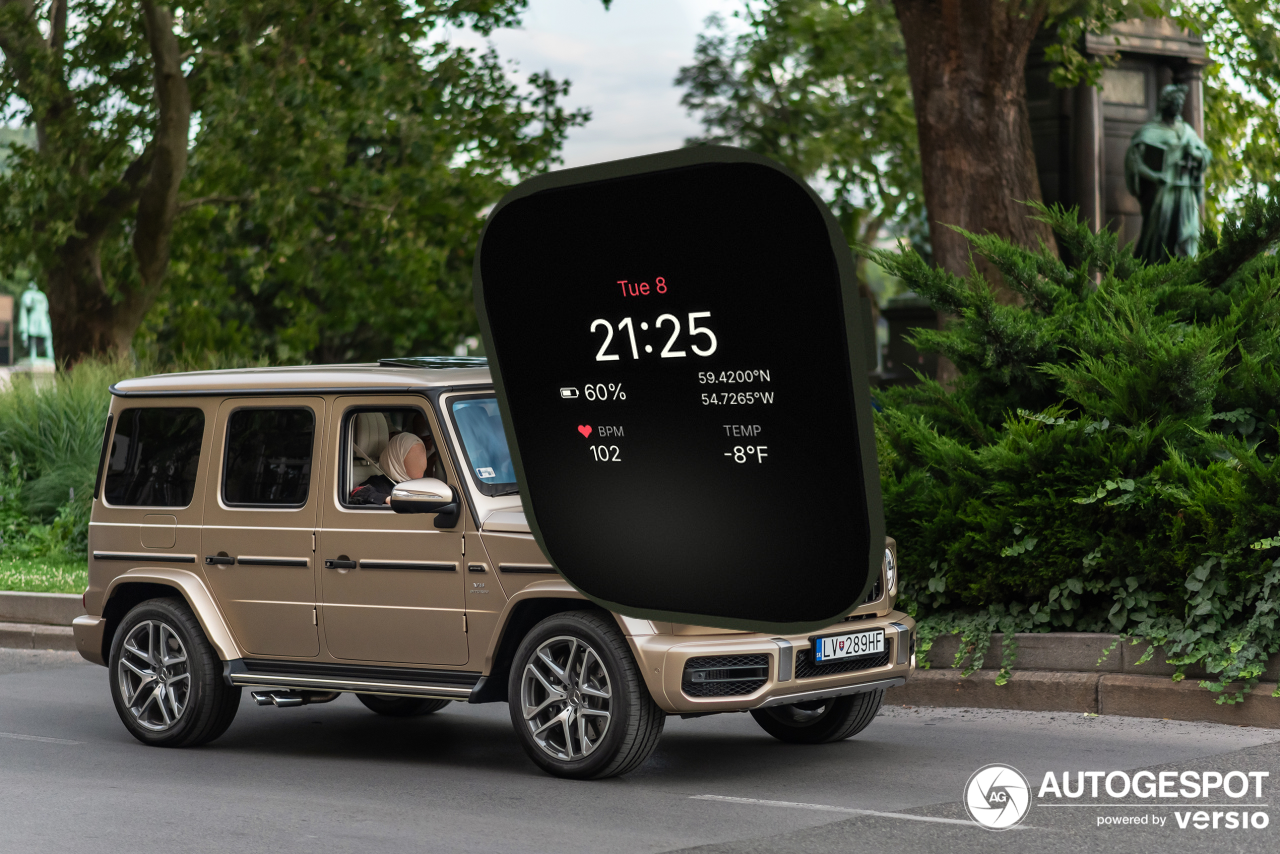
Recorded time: 21:25
